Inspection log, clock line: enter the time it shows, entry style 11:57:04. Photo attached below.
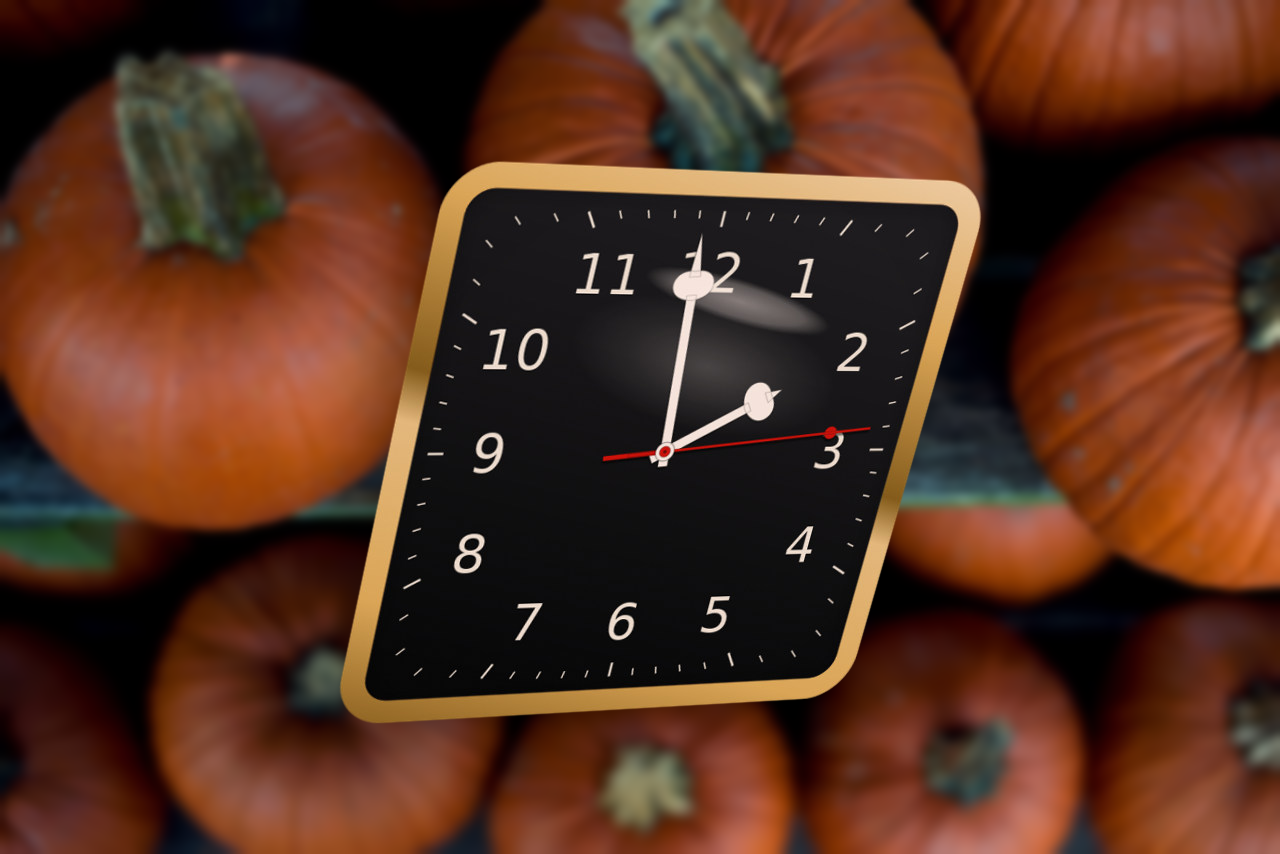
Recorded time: 1:59:14
